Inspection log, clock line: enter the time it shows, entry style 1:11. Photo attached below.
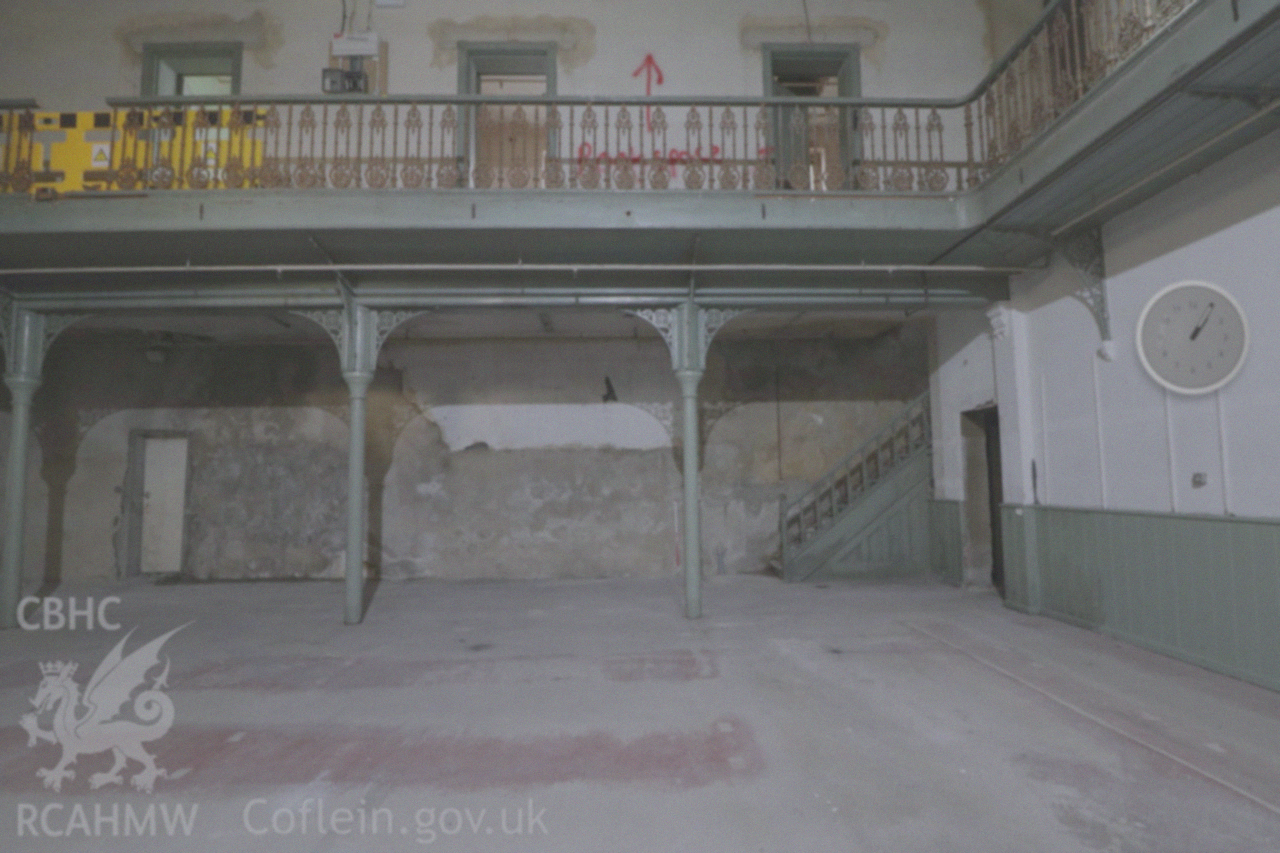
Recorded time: 1:05
